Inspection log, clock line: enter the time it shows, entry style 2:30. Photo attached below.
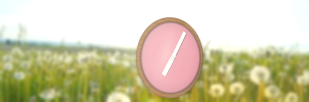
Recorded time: 7:05
